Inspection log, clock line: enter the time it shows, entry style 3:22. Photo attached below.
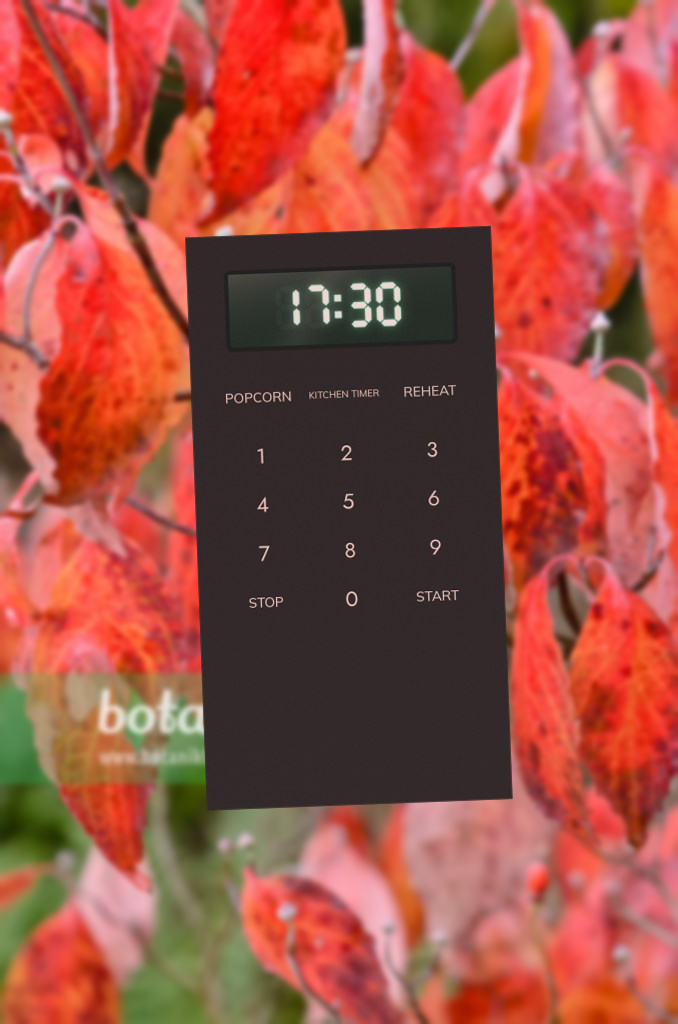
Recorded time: 17:30
